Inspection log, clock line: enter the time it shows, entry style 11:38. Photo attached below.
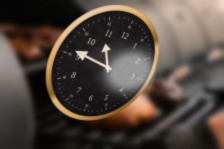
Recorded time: 10:46
